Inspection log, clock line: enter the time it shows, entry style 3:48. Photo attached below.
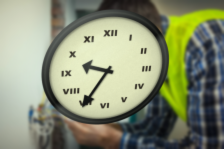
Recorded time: 9:35
